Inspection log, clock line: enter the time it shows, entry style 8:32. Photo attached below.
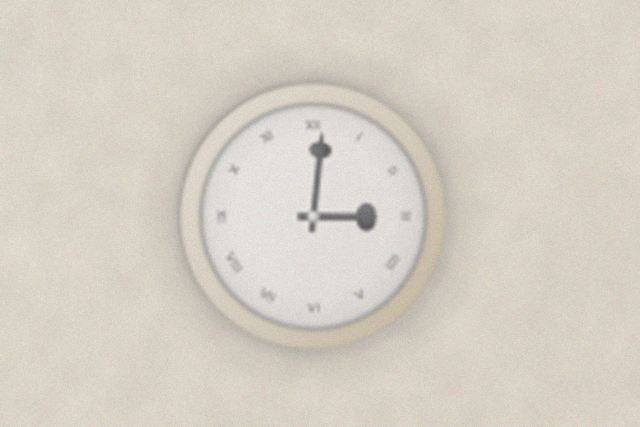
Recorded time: 3:01
